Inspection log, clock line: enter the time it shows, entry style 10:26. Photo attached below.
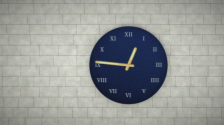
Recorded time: 12:46
